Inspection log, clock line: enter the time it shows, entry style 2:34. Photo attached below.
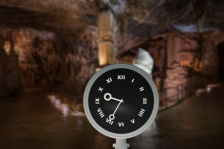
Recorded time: 9:35
